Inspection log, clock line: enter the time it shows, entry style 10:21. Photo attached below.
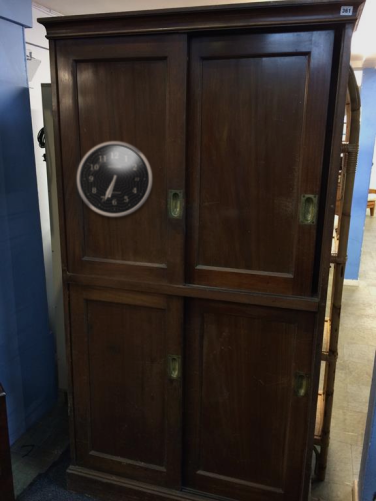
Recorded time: 6:34
